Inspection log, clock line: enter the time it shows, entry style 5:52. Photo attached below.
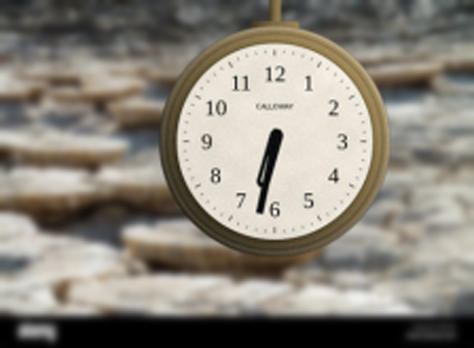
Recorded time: 6:32
